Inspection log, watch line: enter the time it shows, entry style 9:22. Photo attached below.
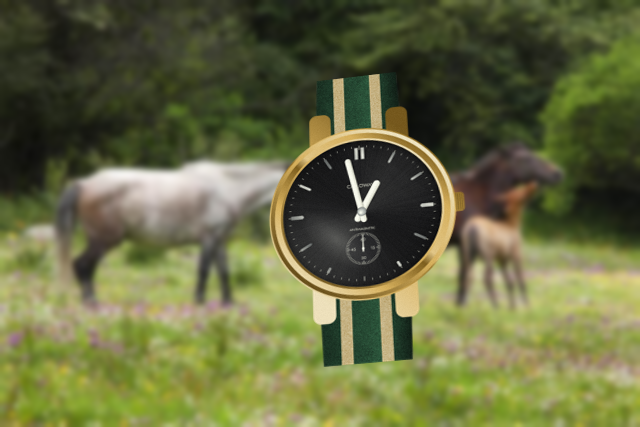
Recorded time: 12:58
